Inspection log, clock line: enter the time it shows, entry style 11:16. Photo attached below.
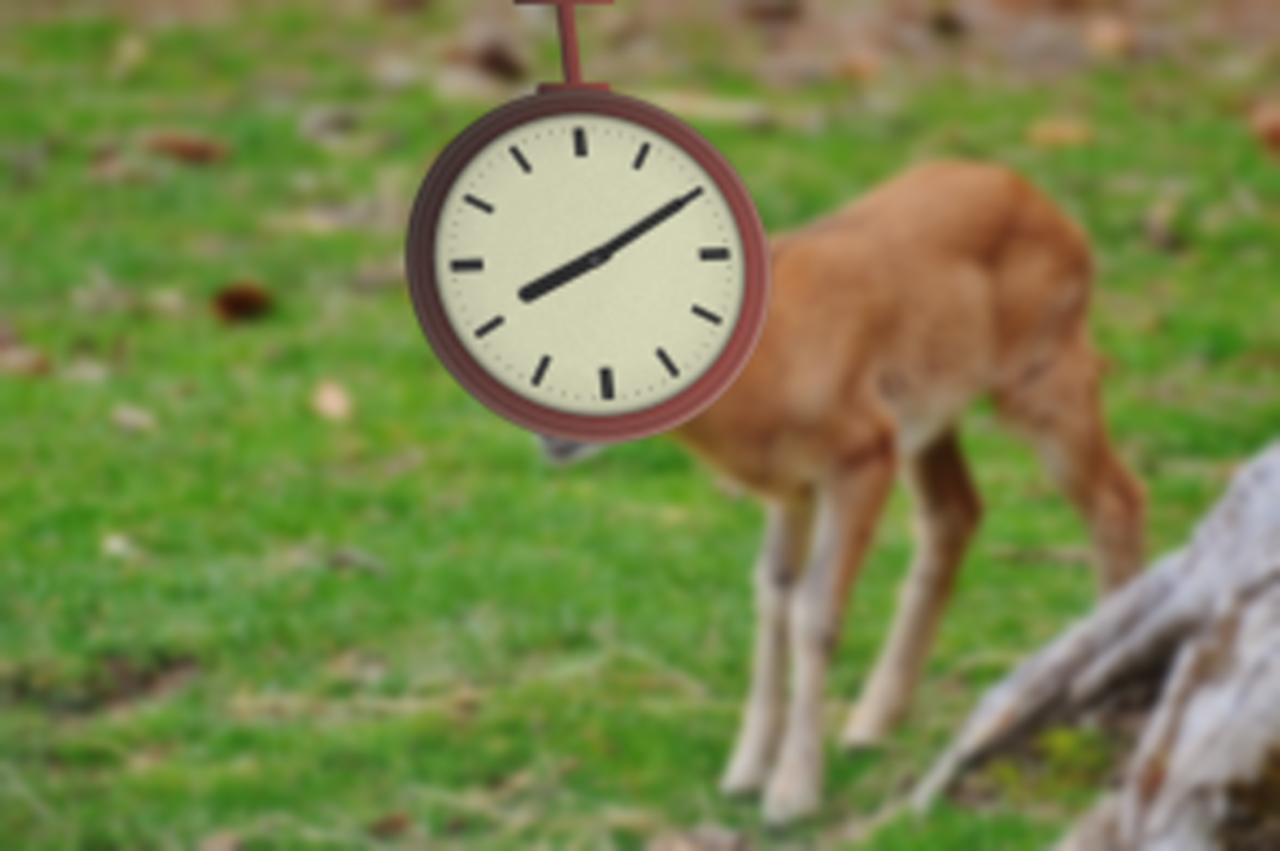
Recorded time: 8:10
